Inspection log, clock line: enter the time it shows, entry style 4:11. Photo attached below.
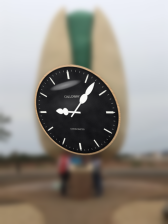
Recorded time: 9:07
